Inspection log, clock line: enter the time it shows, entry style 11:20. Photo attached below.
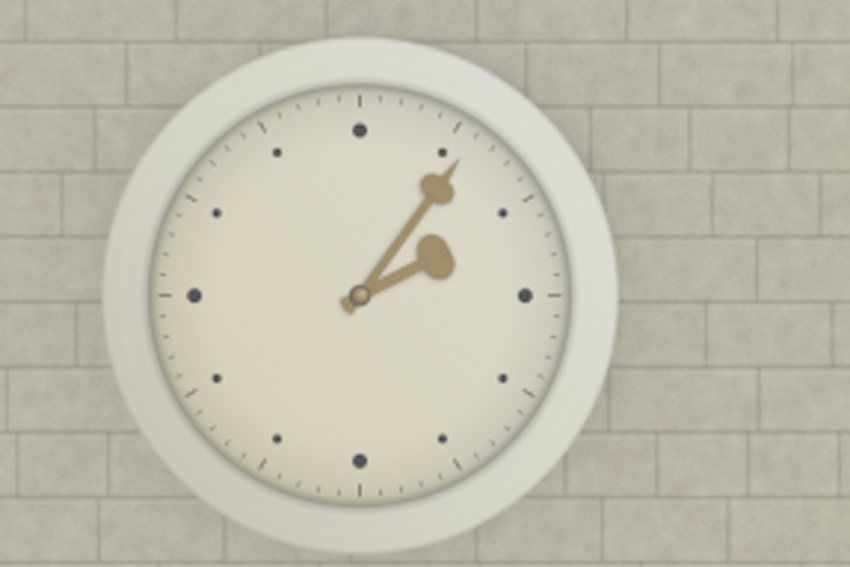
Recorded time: 2:06
